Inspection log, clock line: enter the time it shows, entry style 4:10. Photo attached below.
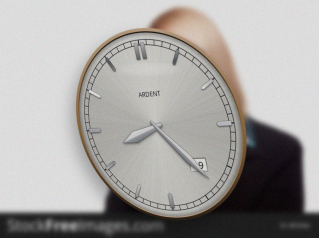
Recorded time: 8:23
